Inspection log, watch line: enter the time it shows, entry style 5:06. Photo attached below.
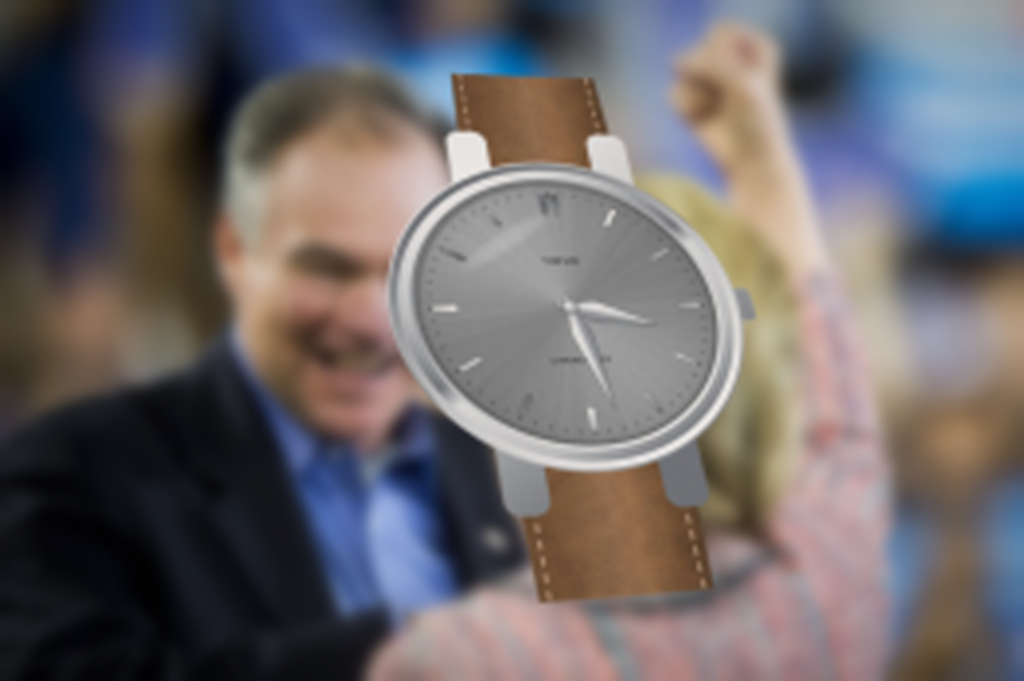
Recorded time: 3:28
